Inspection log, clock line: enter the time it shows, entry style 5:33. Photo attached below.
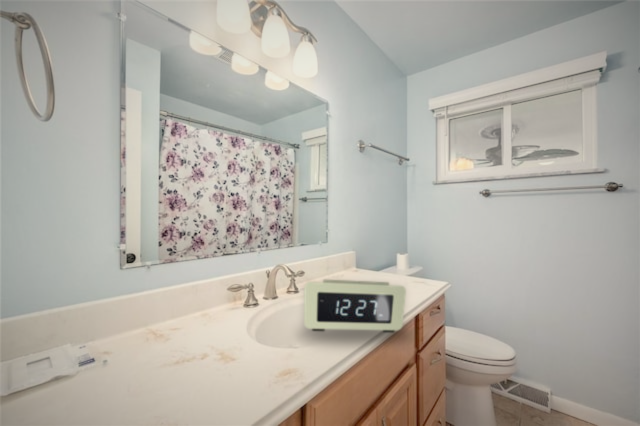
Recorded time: 12:27
